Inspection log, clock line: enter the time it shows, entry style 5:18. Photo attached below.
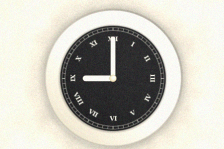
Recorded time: 9:00
